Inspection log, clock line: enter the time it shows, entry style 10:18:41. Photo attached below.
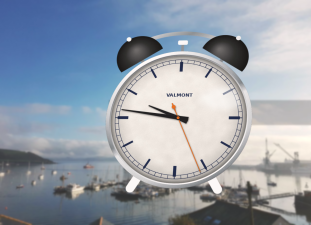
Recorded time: 9:46:26
